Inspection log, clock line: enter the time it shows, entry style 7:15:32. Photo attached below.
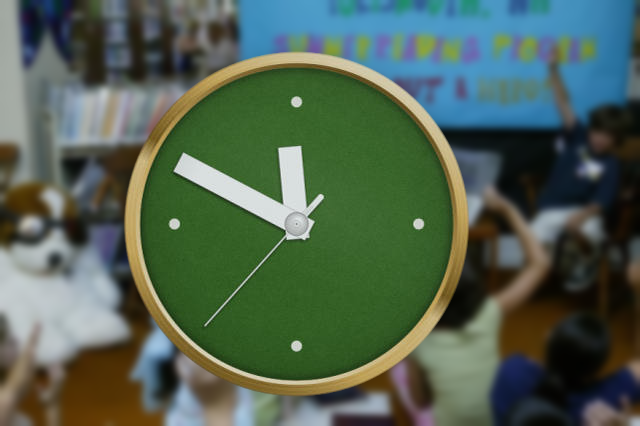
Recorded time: 11:49:37
